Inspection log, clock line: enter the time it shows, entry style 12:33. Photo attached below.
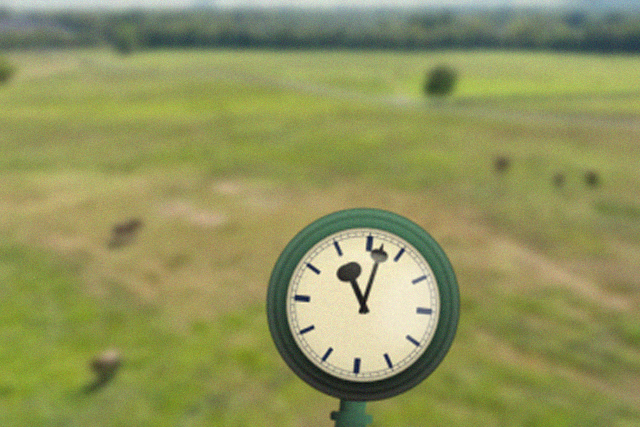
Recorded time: 11:02
